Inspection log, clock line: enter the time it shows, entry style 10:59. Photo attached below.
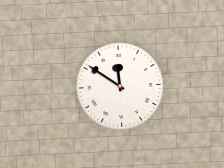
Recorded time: 11:51
